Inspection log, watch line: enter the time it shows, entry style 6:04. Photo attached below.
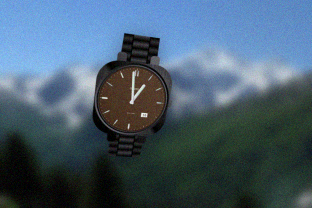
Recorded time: 12:59
